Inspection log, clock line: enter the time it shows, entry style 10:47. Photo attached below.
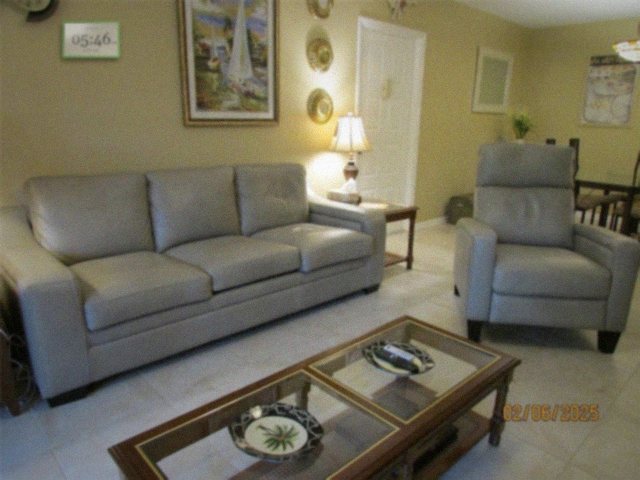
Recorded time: 5:46
